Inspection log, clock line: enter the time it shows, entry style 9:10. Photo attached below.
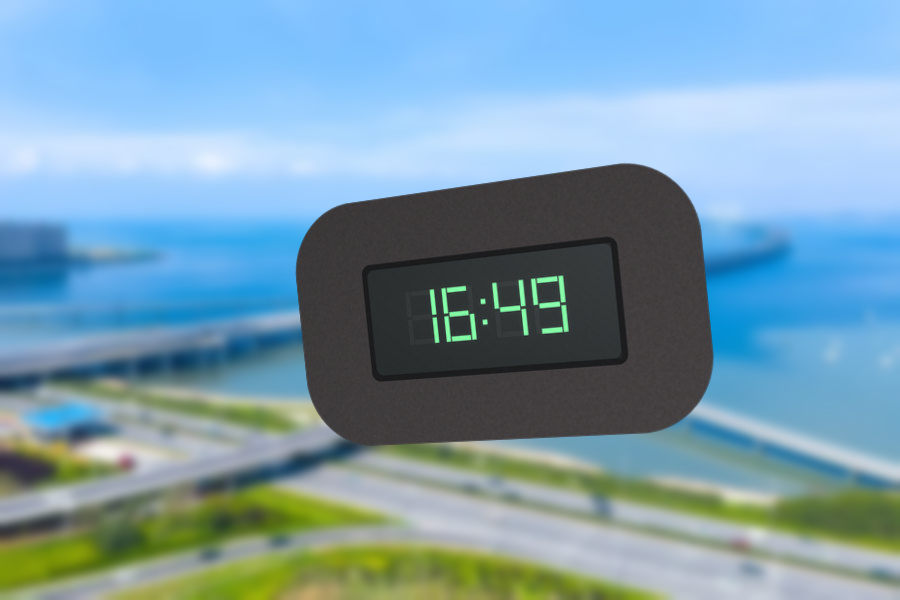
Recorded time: 16:49
